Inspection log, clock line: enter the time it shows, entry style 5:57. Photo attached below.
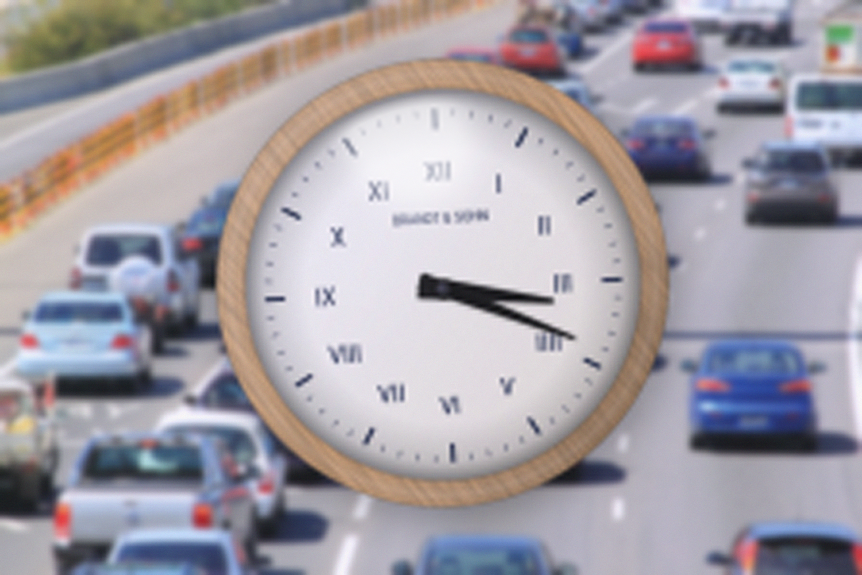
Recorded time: 3:19
